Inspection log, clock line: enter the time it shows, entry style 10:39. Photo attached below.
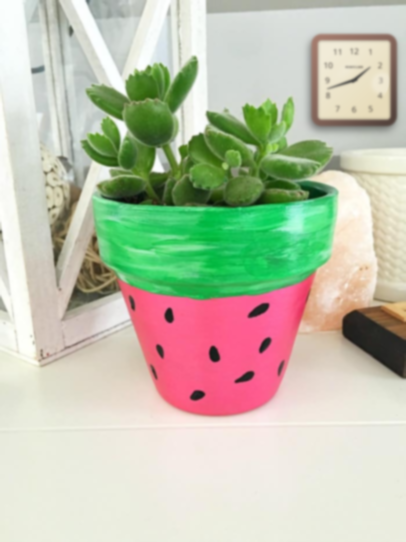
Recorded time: 1:42
